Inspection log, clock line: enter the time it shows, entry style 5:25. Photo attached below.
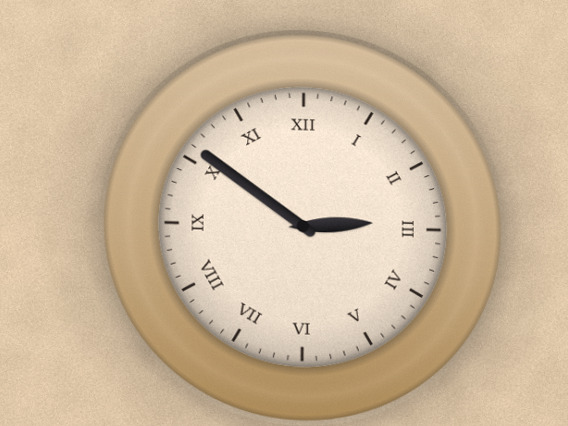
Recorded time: 2:51
